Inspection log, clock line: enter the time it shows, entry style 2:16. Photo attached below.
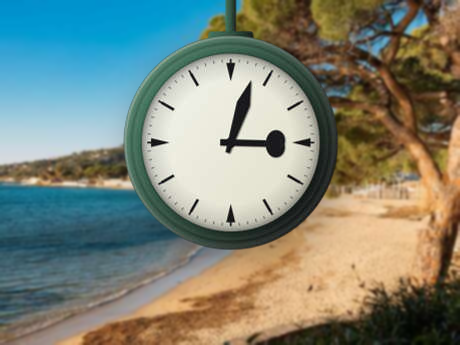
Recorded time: 3:03
